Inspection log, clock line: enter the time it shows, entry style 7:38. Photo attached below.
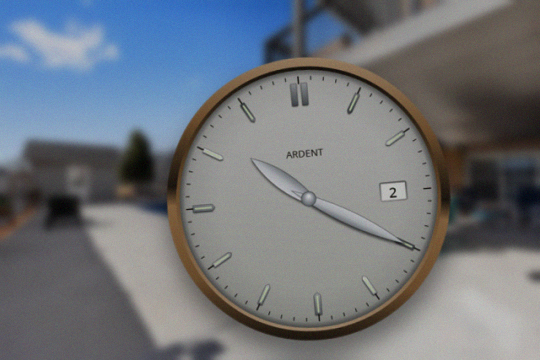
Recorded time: 10:20
